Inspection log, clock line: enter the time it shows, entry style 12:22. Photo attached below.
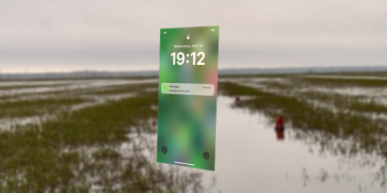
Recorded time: 19:12
